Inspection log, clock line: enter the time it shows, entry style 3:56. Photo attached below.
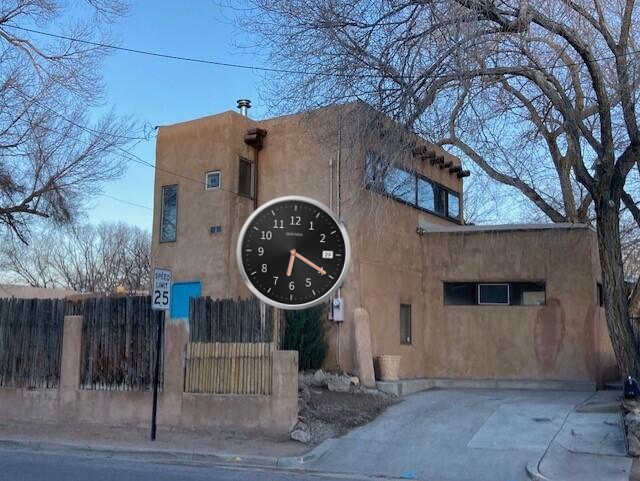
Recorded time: 6:20
